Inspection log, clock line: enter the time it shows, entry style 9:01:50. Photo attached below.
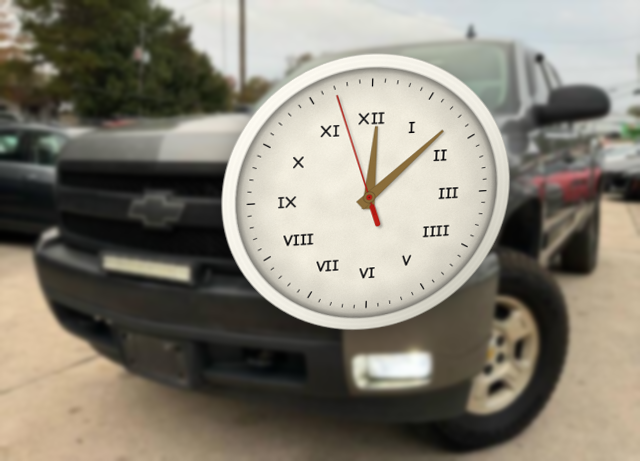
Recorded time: 12:07:57
